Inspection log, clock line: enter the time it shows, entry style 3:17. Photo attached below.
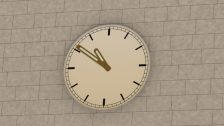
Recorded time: 10:51
